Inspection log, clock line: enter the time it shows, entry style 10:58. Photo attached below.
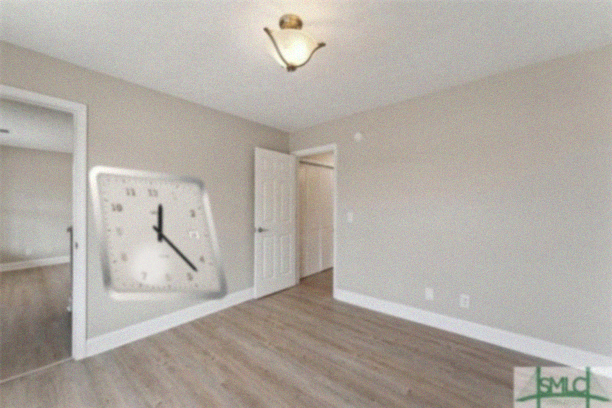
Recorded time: 12:23
